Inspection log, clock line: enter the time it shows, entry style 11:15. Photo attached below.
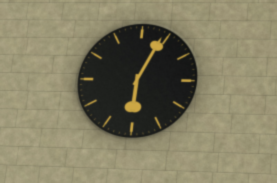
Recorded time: 6:04
